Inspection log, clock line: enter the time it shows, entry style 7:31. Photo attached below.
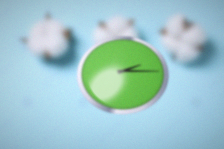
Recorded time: 2:15
